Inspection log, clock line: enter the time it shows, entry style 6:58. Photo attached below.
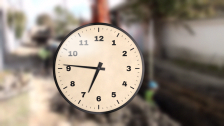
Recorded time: 6:46
